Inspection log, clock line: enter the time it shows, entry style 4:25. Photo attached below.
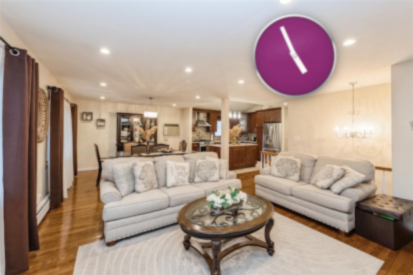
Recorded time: 4:56
